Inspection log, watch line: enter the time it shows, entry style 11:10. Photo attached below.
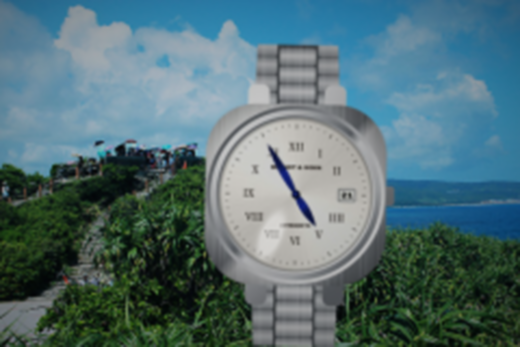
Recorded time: 4:55
